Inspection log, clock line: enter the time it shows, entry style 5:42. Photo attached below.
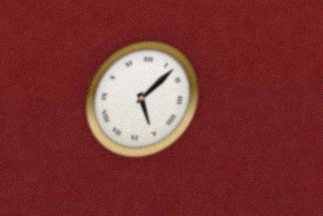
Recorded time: 5:07
